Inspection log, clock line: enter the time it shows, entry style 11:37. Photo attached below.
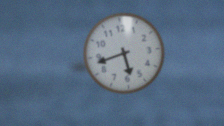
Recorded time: 5:43
